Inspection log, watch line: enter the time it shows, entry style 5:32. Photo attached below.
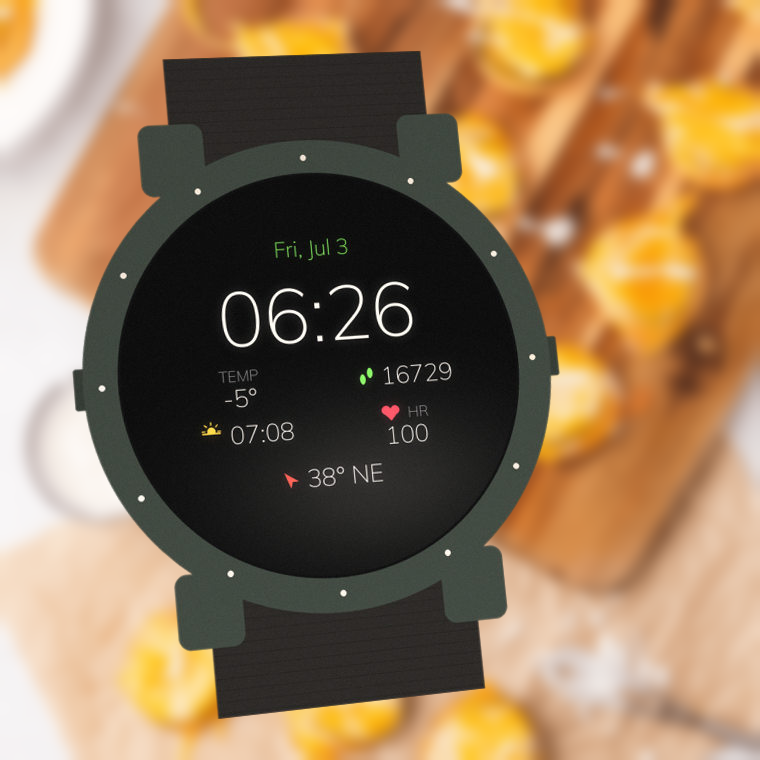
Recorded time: 6:26
